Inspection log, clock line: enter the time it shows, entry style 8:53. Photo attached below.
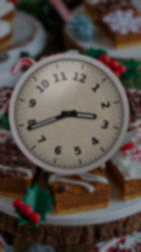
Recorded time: 2:39
